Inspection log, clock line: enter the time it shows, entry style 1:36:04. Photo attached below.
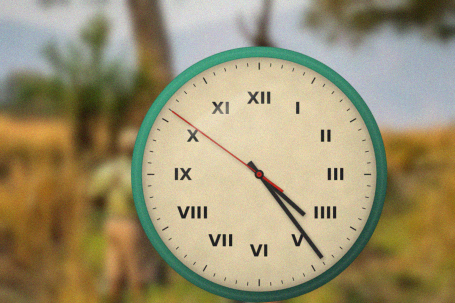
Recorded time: 4:23:51
